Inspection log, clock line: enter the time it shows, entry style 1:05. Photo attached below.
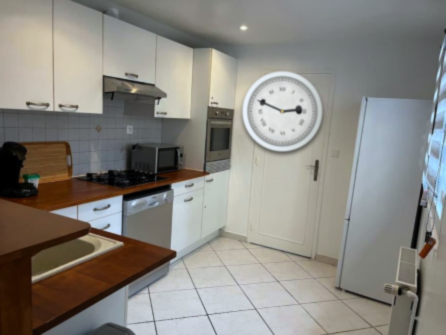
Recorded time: 2:49
